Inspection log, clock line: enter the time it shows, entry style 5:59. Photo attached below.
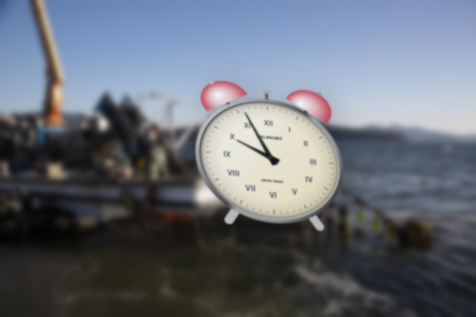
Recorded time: 9:56
